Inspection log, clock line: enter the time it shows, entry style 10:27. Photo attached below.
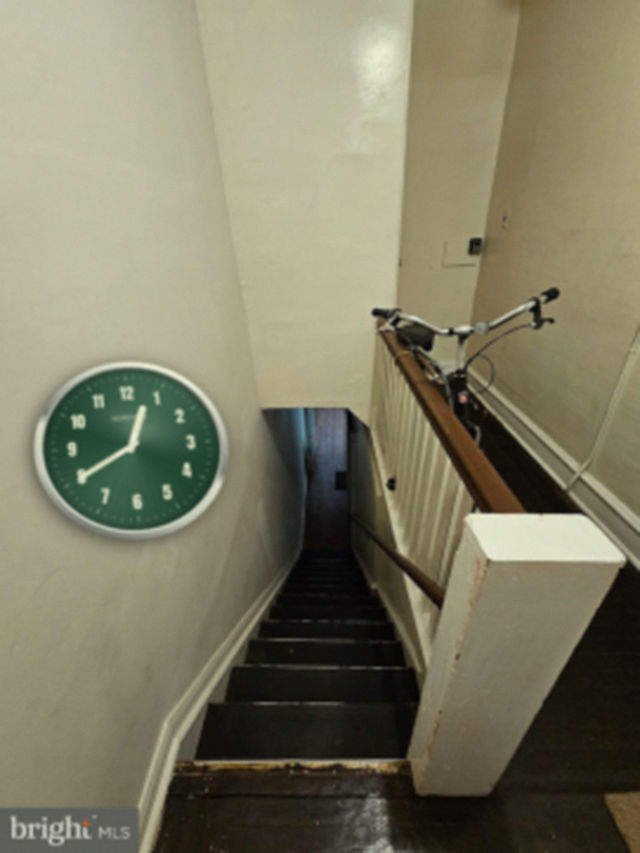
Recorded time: 12:40
